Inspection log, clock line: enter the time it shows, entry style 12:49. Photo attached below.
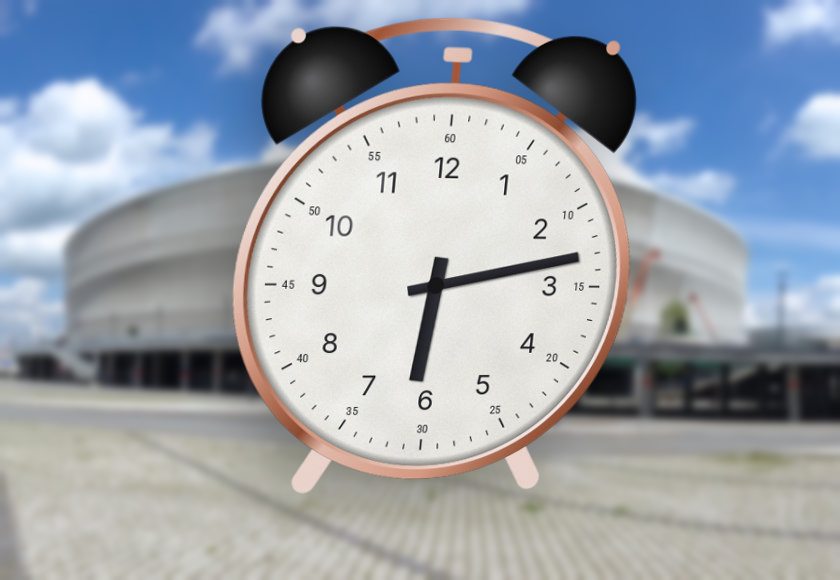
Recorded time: 6:13
